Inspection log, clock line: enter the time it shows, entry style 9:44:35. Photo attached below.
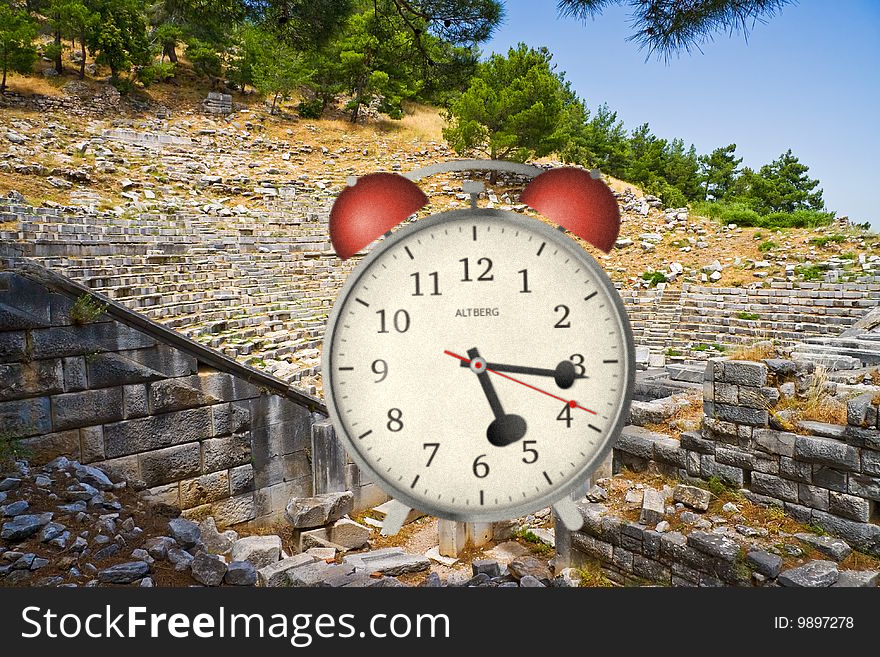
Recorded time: 5:16:19
